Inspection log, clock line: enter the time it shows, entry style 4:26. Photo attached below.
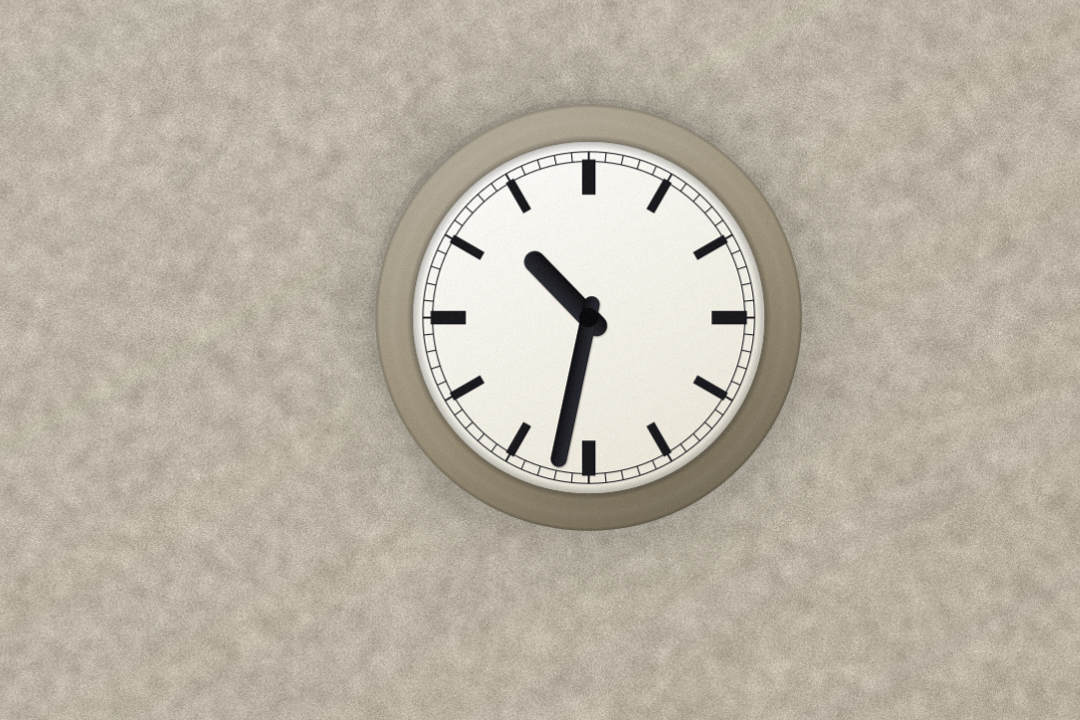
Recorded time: 10:32
